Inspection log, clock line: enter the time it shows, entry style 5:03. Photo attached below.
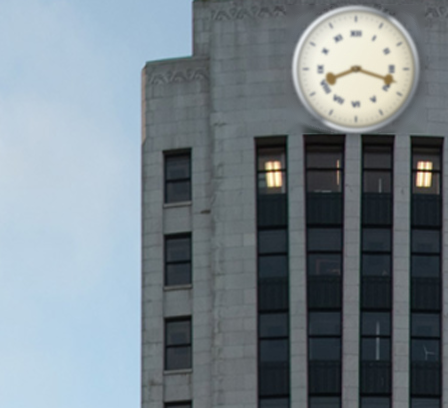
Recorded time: 8:18
